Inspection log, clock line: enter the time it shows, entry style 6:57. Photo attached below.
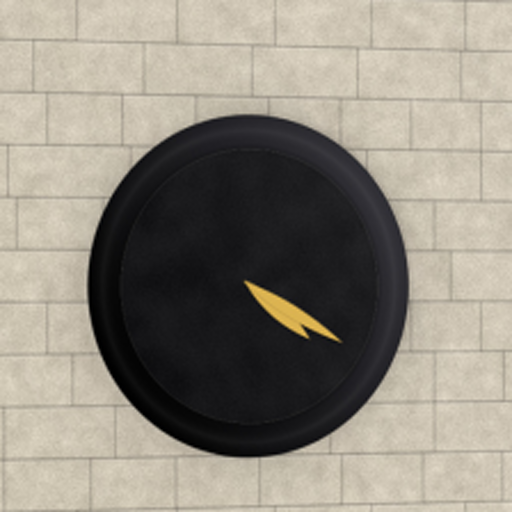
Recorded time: 4:20
